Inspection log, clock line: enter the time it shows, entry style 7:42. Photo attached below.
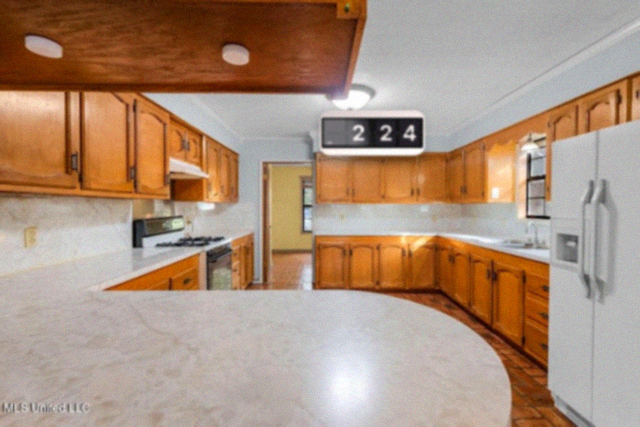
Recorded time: 2:24
